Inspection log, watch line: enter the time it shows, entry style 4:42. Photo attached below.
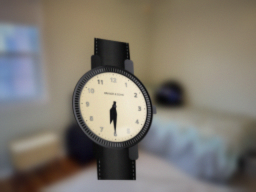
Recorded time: 6:30
